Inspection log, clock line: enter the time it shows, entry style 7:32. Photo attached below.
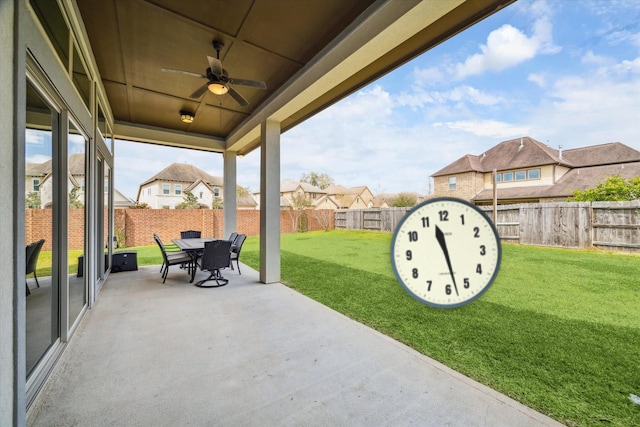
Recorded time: 11:28
